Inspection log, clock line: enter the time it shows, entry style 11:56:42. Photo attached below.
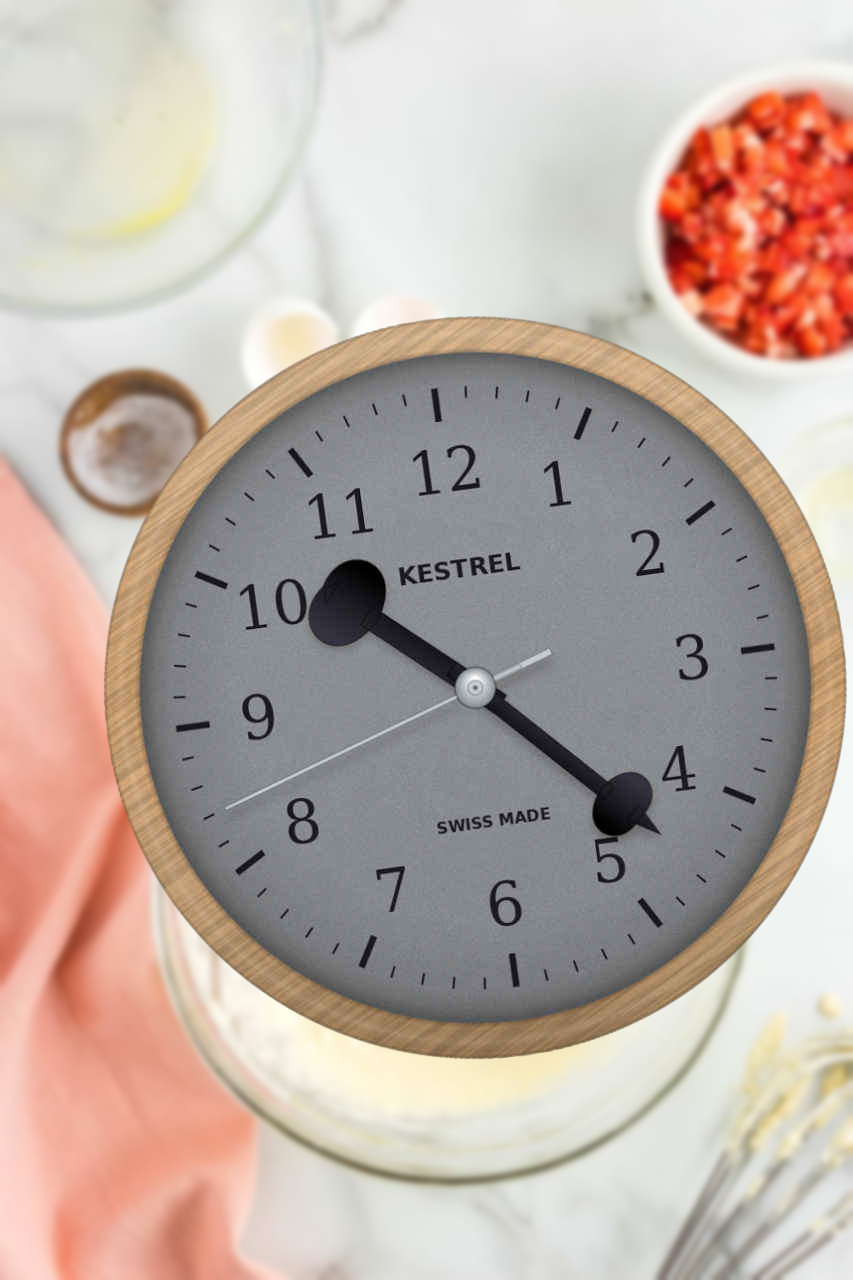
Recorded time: 10:22:42
